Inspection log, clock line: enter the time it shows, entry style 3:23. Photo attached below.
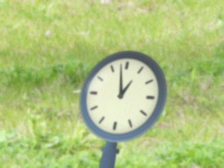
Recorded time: 12:58
